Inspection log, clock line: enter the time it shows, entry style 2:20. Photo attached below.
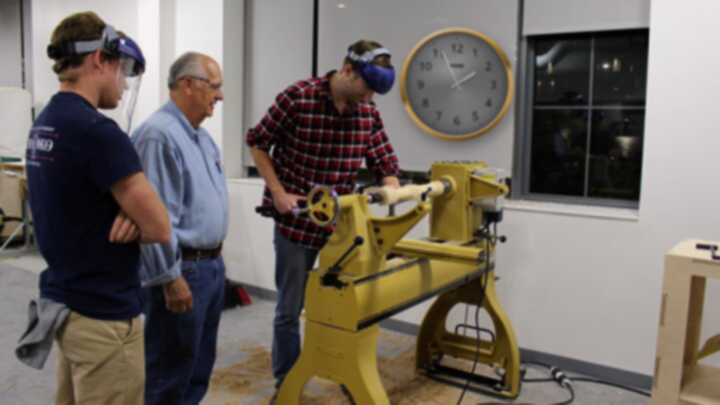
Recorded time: 1:56
